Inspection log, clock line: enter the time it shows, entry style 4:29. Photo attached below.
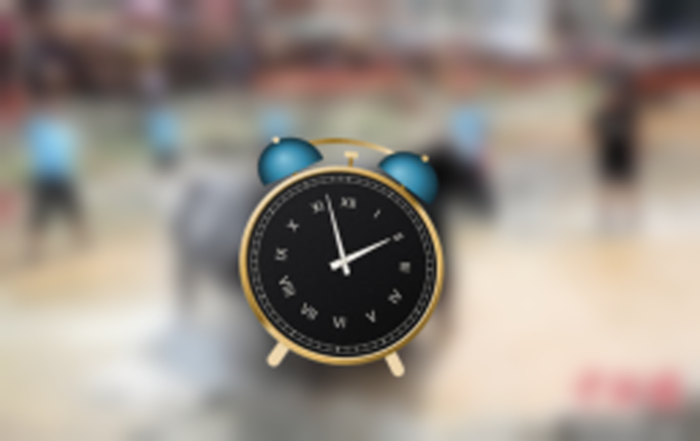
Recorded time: 1:57
